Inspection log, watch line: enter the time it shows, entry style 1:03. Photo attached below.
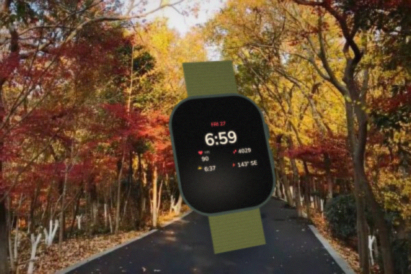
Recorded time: 6:59
